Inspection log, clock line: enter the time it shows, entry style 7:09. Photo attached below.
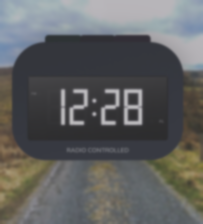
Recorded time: 12:28
